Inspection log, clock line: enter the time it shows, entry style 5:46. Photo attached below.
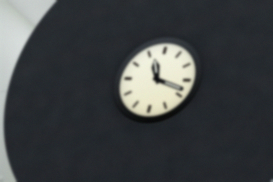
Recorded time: 11:18
